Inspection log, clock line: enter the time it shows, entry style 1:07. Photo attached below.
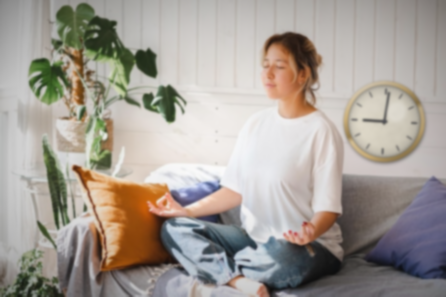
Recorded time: 9:01
